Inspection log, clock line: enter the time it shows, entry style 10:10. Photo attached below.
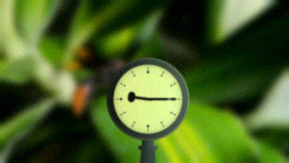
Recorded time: 9:15
